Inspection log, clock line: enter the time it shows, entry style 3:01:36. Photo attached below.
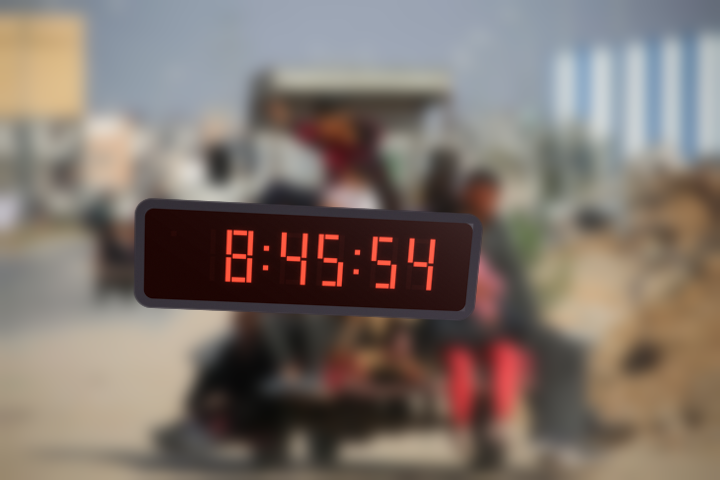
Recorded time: 8:45:54
